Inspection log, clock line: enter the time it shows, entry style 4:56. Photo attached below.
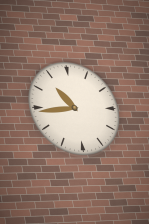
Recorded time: 10:44
